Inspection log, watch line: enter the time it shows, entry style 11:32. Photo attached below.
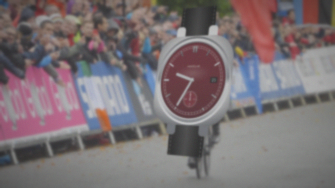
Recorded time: 9:35
